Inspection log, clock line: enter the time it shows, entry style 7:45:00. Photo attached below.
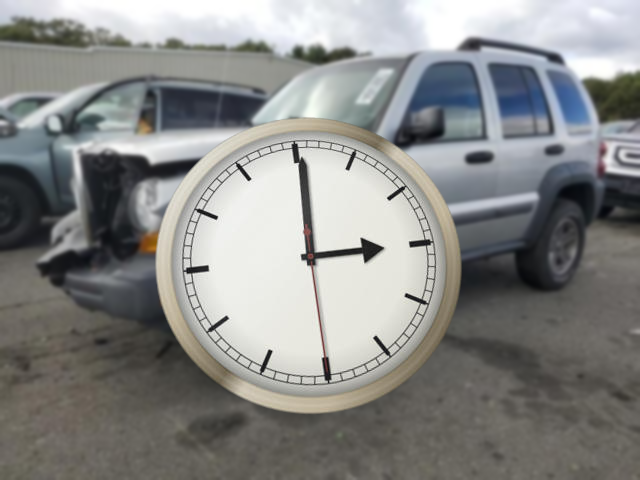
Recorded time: 3:00:30
